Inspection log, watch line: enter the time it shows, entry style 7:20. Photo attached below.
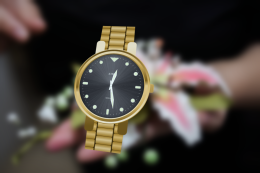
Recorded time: 12:28
